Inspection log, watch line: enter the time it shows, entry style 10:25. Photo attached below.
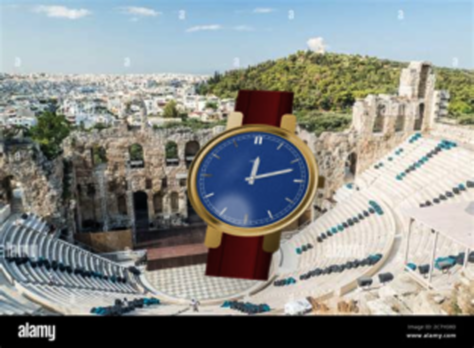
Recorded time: 12:12
